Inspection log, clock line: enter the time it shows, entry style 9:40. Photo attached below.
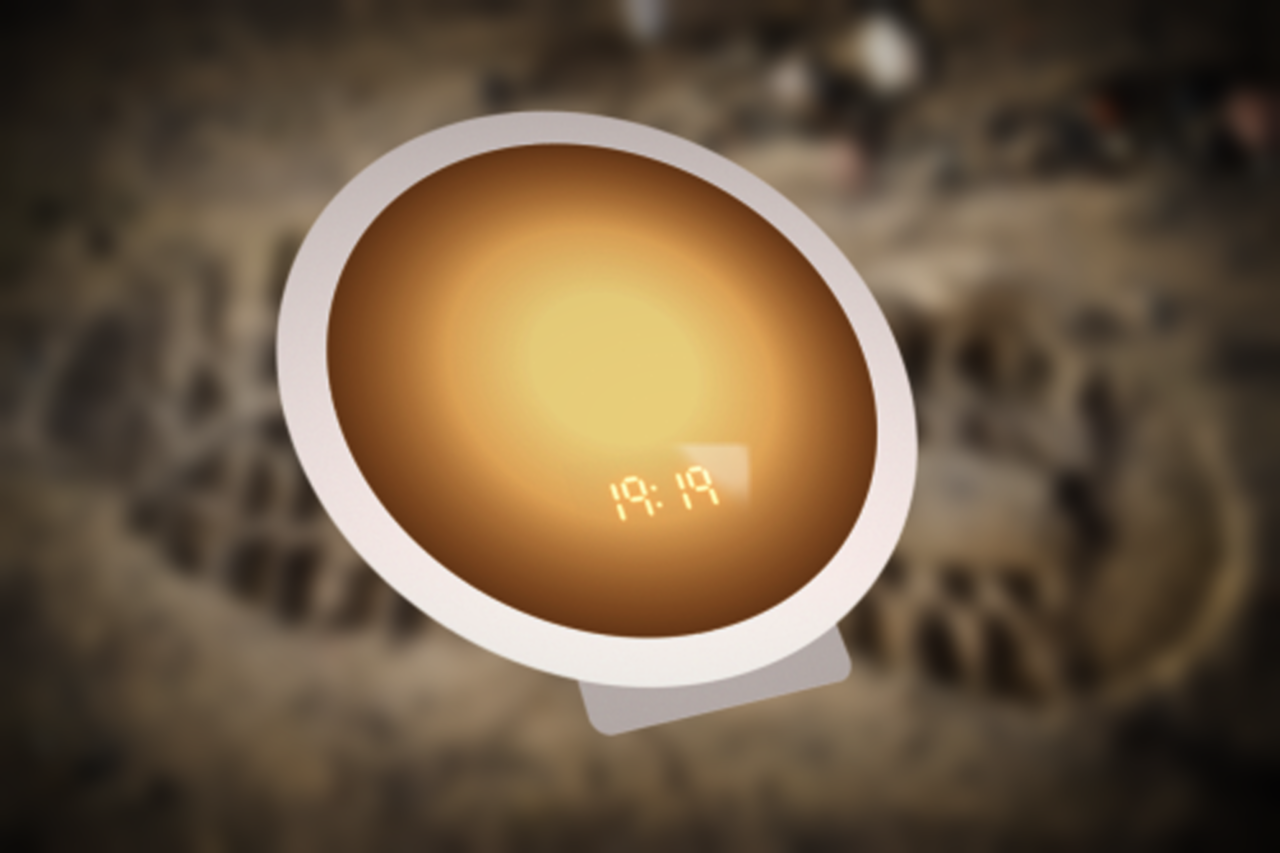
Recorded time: 19:19
